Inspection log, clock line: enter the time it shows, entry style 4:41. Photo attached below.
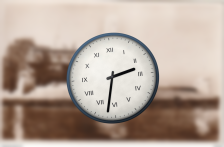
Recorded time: 2:32
